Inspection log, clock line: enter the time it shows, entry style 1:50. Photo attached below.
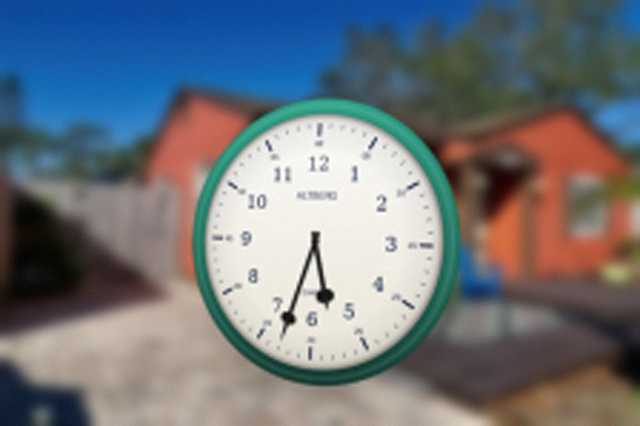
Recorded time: 5:33
